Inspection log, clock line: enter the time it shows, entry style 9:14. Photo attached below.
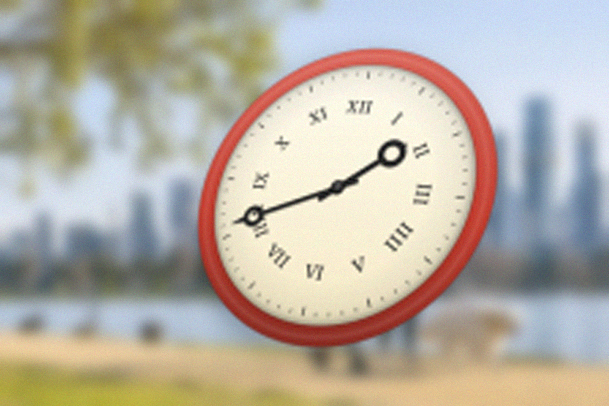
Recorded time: 1:41
